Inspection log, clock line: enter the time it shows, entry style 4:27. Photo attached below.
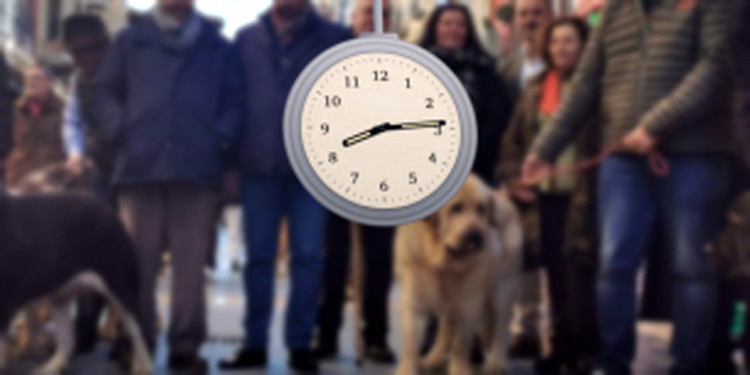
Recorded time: 8:14
